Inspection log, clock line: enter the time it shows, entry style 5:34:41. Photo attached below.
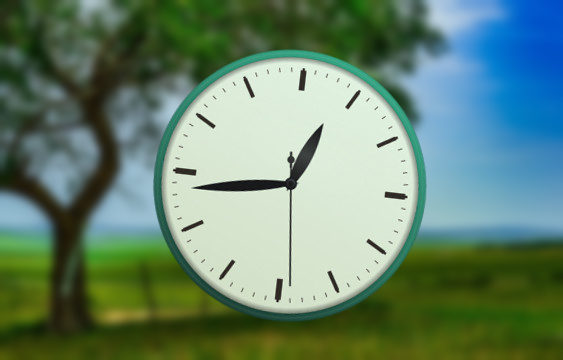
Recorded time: 12:43:29
